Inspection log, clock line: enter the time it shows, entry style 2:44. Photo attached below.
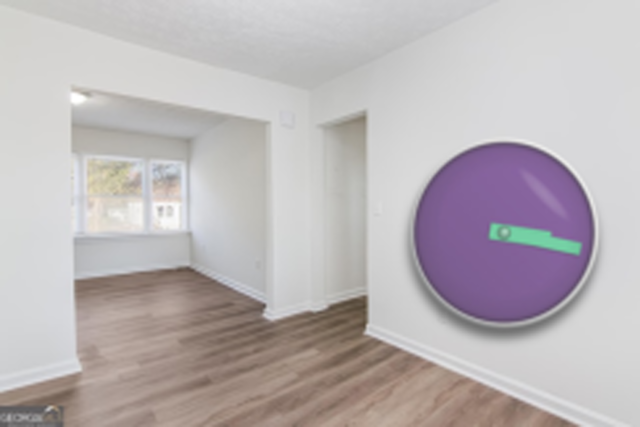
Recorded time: 3:17
